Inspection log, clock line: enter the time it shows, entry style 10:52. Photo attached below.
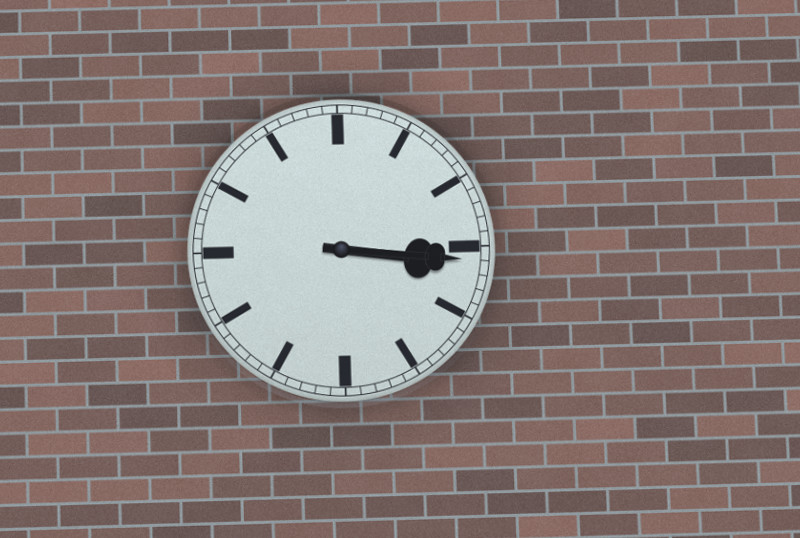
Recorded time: 3:16
